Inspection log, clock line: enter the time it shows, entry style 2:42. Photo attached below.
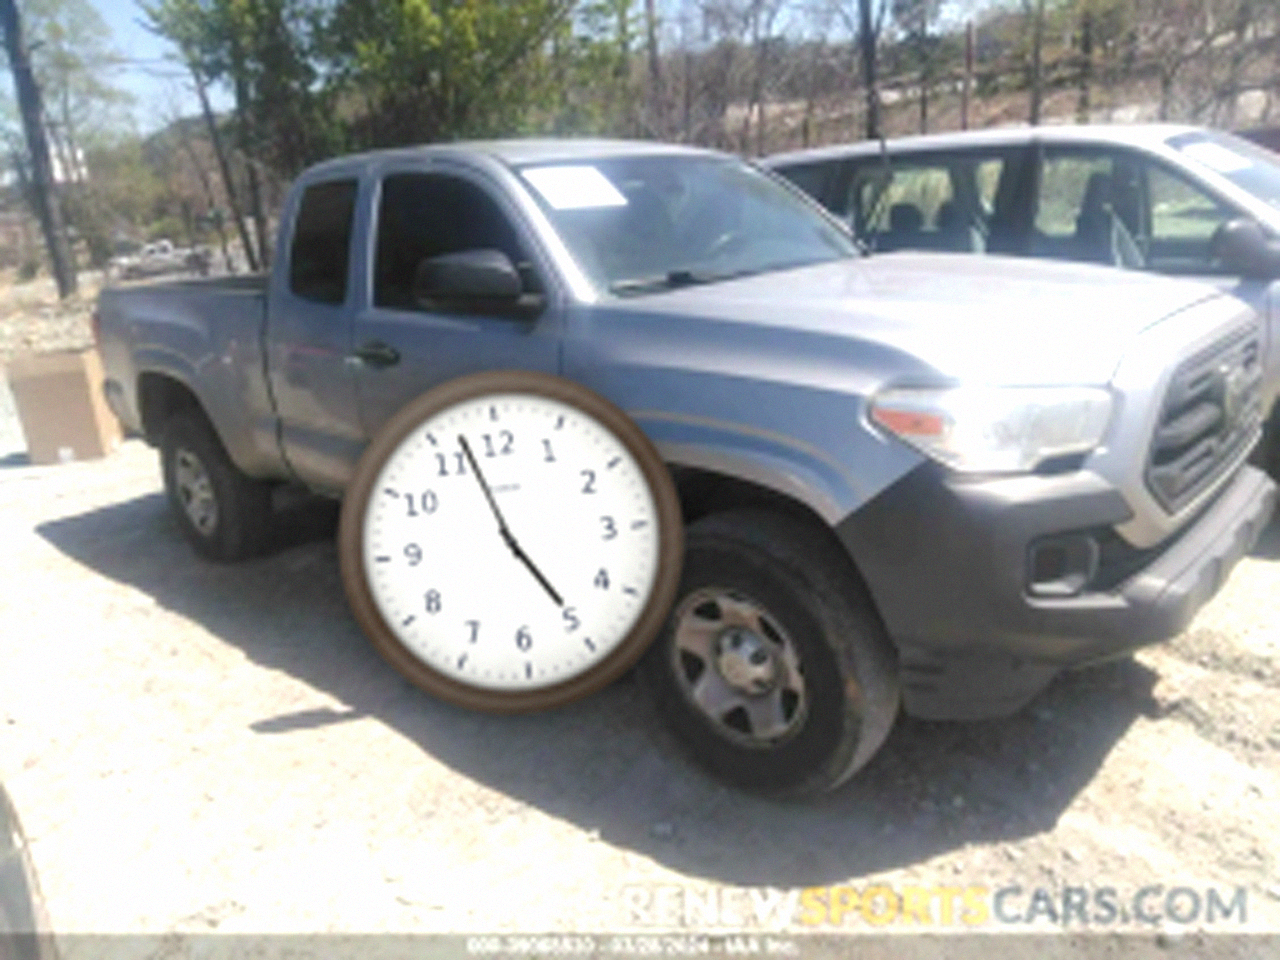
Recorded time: 4:57
